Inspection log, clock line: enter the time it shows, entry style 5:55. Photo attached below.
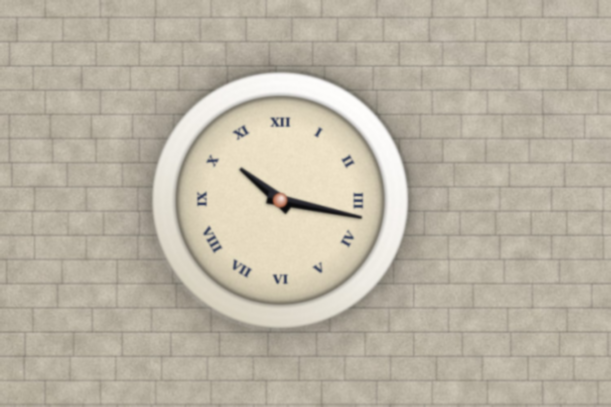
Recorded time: 10:17
